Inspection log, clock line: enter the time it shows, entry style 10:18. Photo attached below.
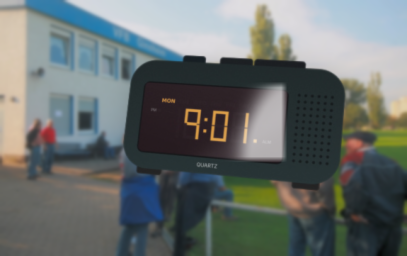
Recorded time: 9:01
